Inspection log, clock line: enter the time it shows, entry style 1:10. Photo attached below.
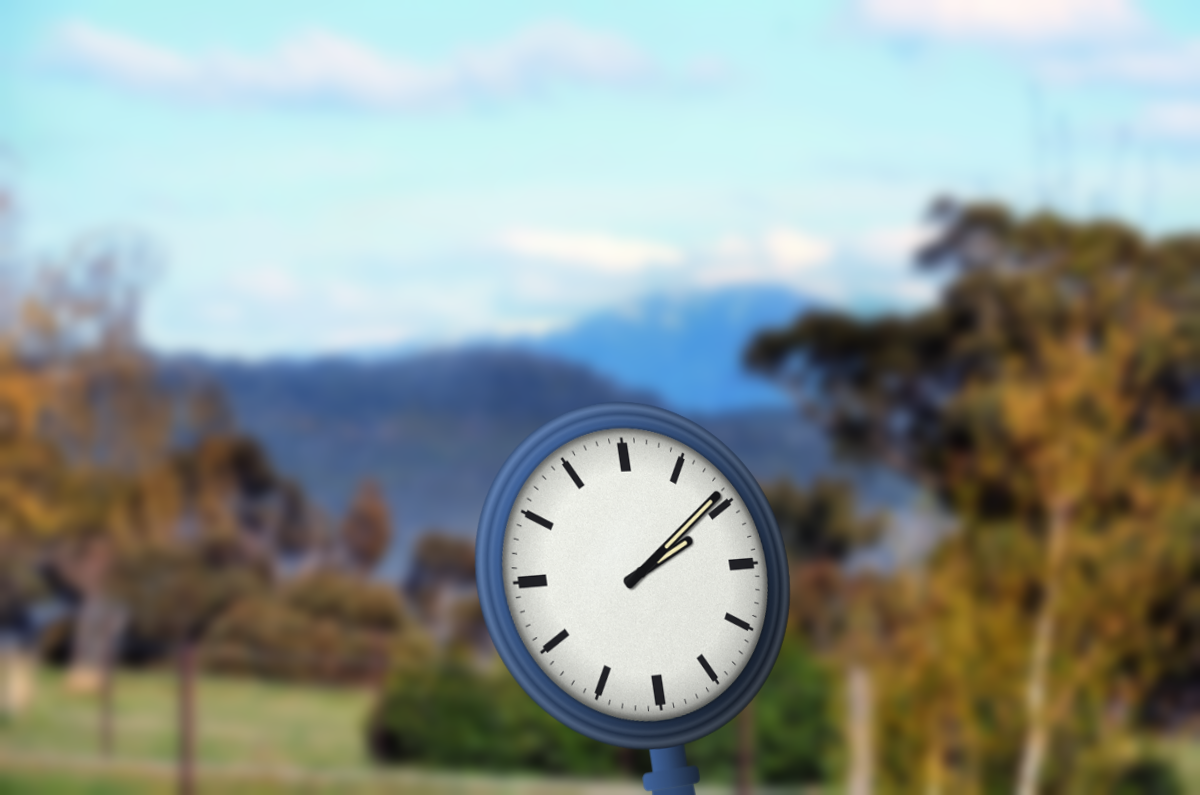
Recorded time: 2:09
